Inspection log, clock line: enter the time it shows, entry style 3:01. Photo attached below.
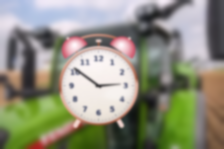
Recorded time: 2:51
